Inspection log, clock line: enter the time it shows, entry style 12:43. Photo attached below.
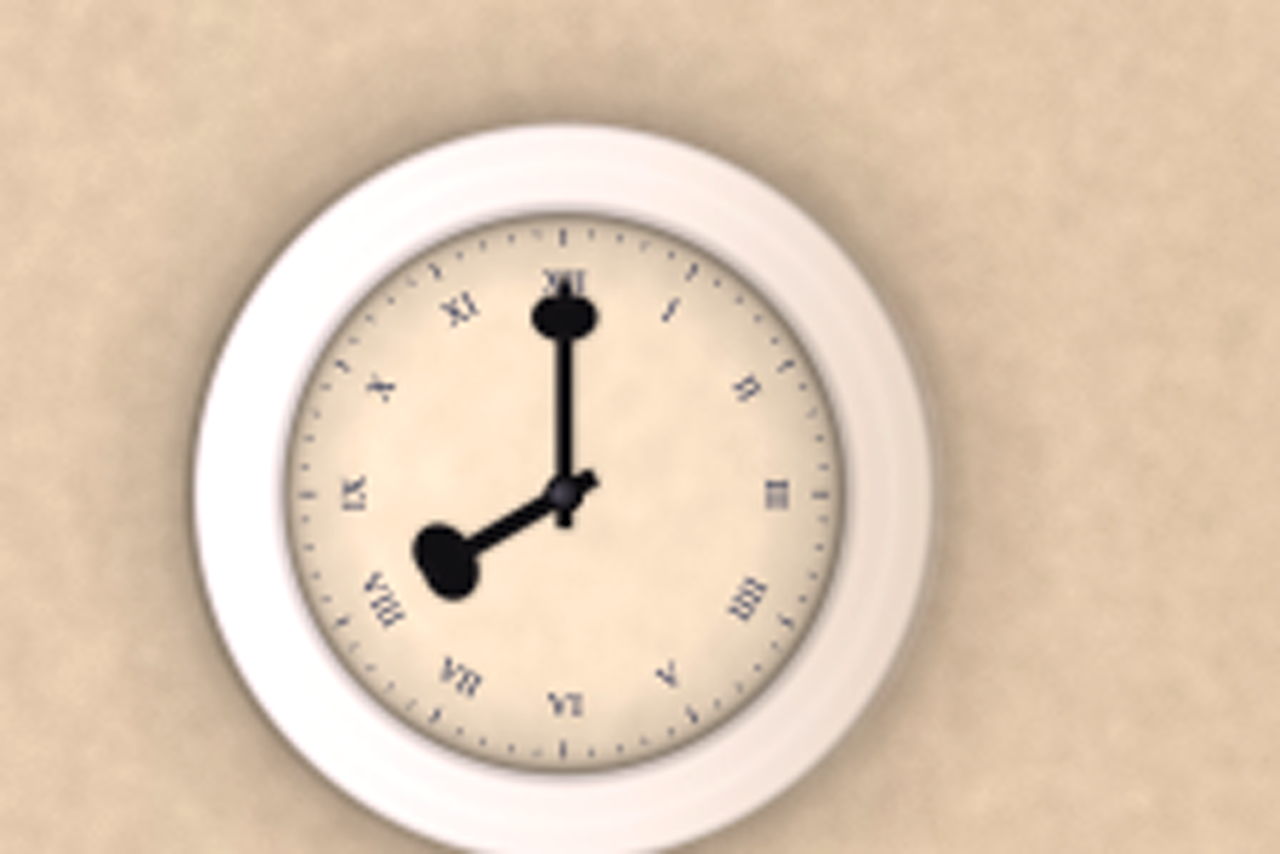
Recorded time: 8:00
